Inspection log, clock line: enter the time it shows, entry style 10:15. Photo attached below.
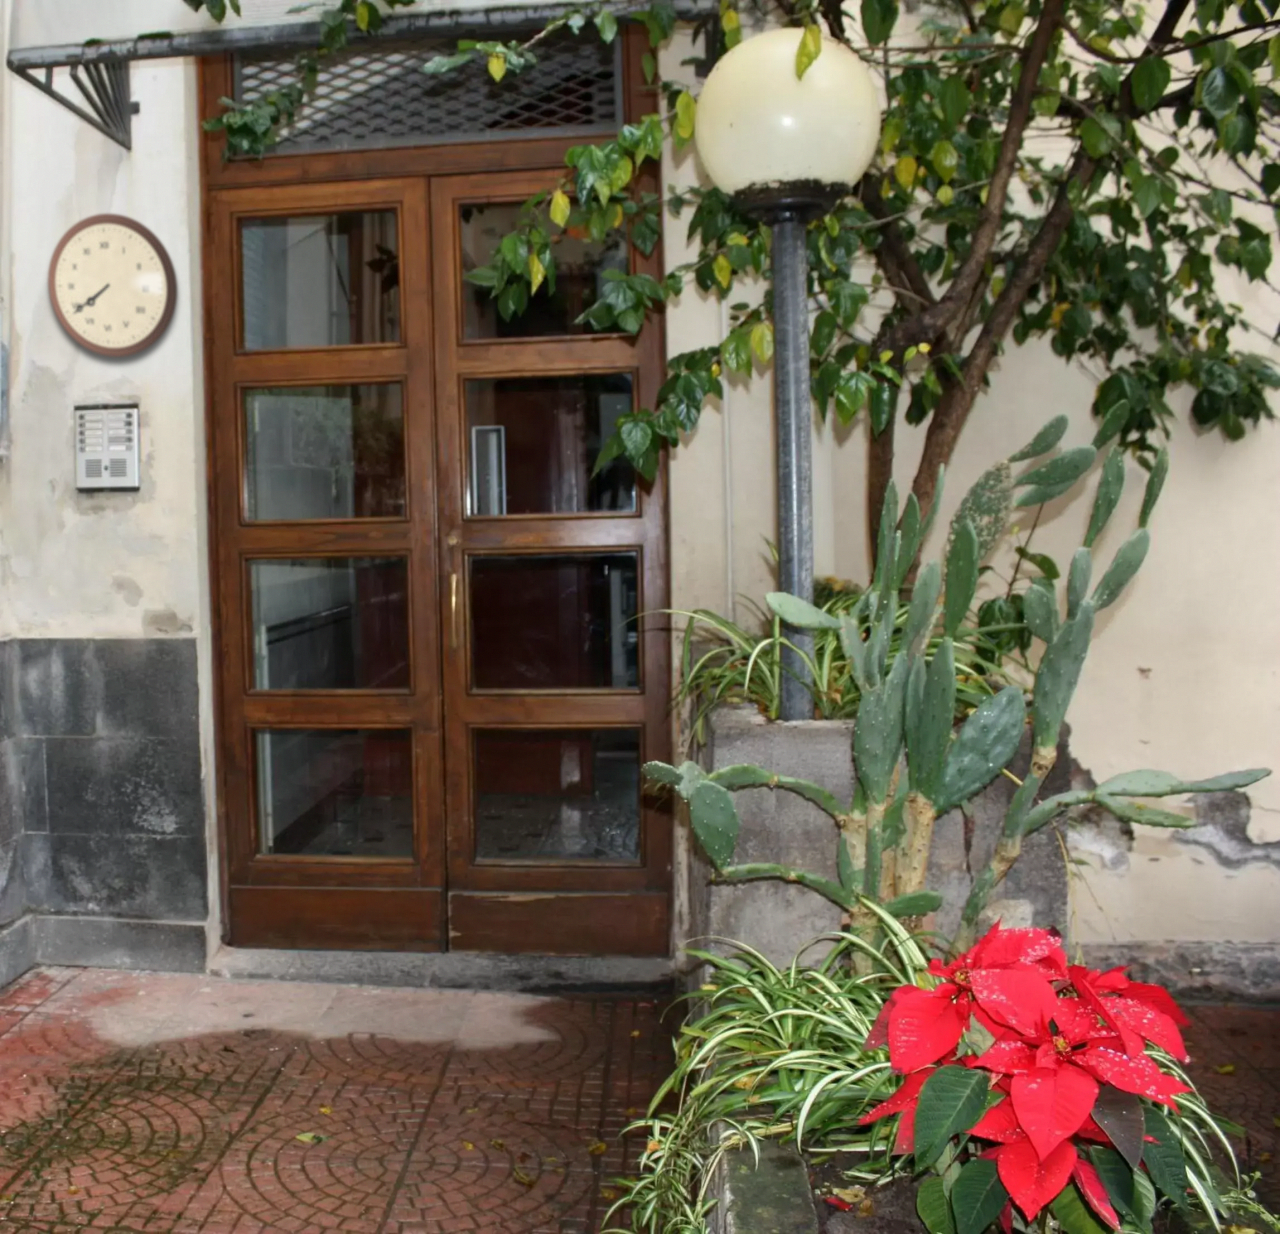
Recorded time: 7:39
